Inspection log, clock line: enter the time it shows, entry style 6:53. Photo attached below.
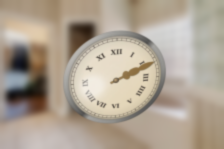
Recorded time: 2:11
